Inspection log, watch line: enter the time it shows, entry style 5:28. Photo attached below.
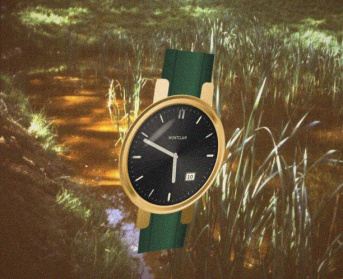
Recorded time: 5:49
